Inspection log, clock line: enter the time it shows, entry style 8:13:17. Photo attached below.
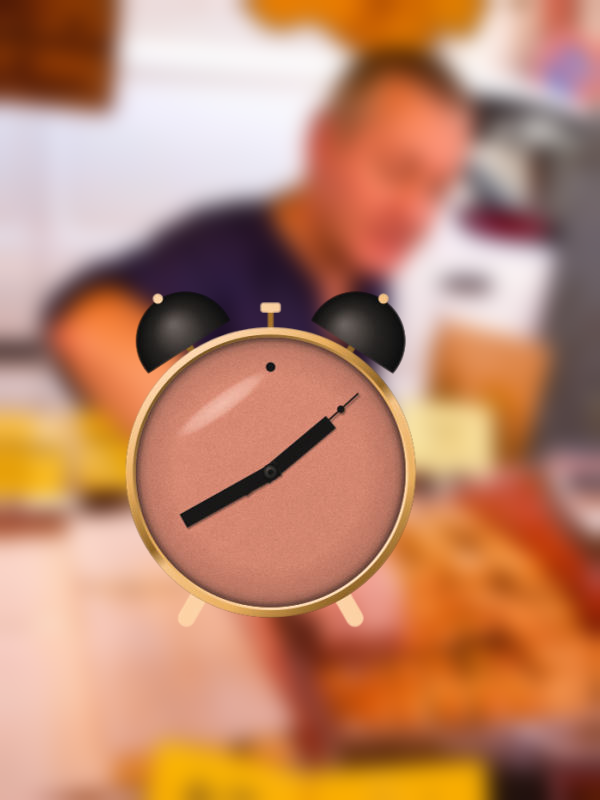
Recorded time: 1:40:08
